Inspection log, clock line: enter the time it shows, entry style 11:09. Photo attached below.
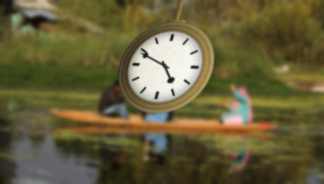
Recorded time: 4:49
